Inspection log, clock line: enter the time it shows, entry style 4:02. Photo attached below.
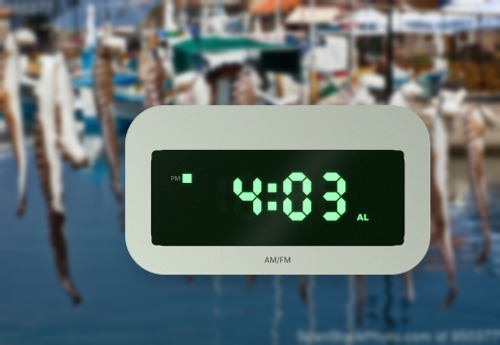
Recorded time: 4:03
